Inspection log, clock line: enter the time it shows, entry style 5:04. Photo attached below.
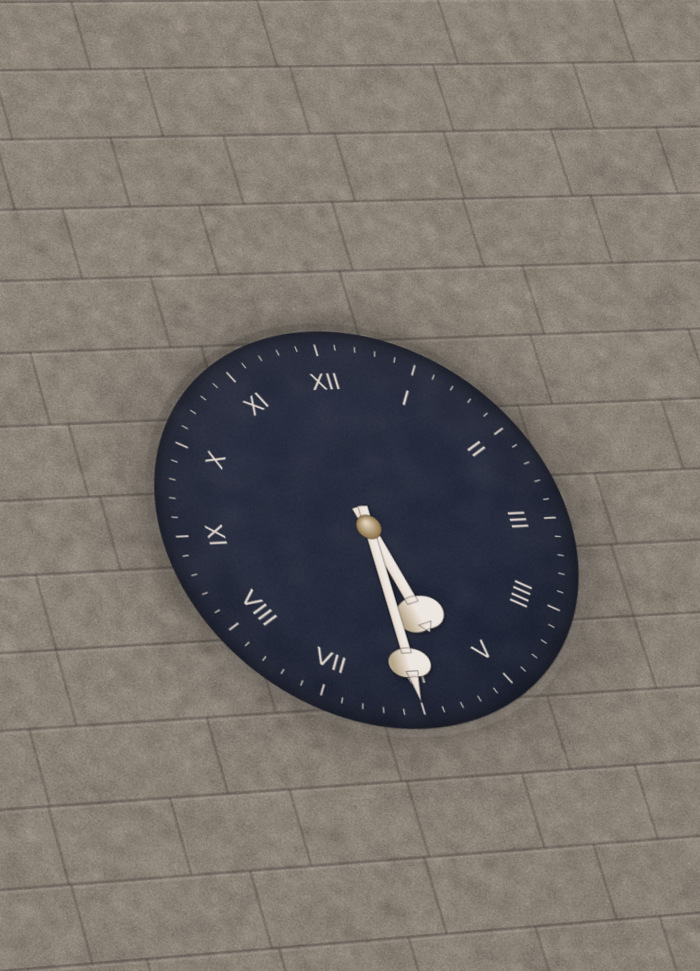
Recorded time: 5:30
